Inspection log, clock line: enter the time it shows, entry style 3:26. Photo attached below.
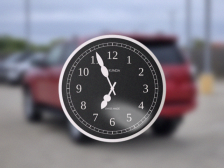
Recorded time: 6:56
